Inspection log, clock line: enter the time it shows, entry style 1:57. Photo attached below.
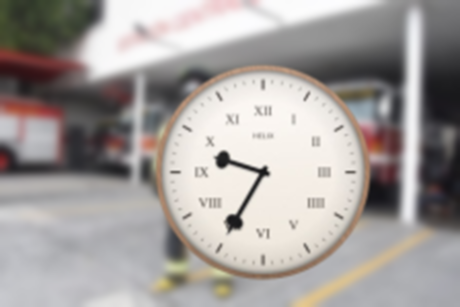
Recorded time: 9:35
